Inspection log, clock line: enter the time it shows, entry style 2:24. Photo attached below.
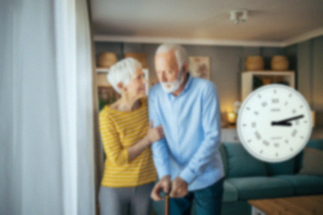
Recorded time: 3:13
